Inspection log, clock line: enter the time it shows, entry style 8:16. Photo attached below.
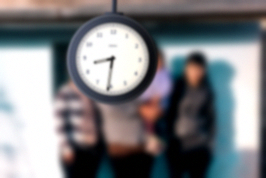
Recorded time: 8:31
